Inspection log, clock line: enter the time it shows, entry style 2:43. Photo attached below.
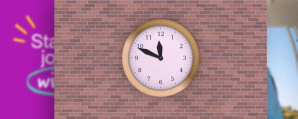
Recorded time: 11:49
